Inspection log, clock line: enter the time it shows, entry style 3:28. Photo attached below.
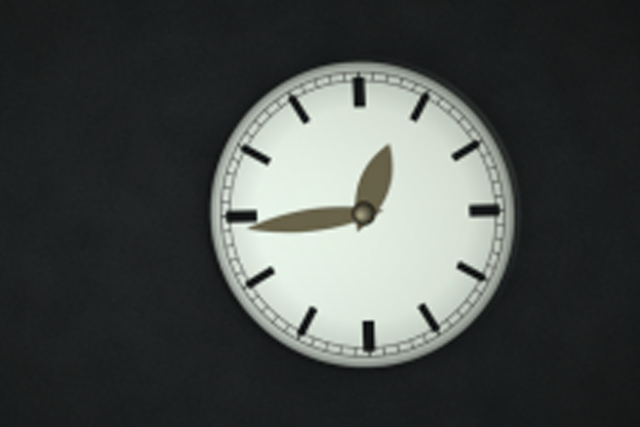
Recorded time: 12:44
